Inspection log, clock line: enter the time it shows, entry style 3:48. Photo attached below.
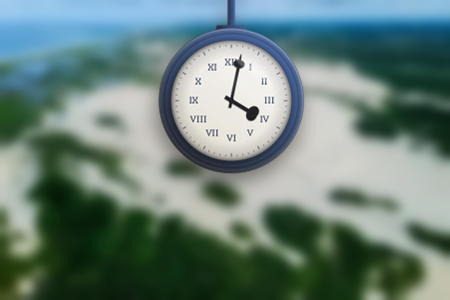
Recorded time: 4:02
